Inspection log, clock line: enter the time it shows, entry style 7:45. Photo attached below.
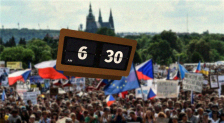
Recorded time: 6:30
